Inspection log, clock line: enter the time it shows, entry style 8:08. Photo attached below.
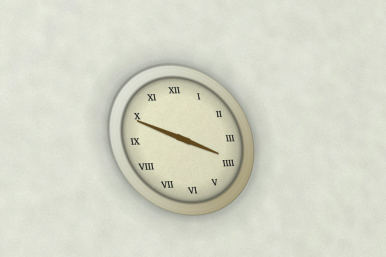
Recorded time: 3:49
